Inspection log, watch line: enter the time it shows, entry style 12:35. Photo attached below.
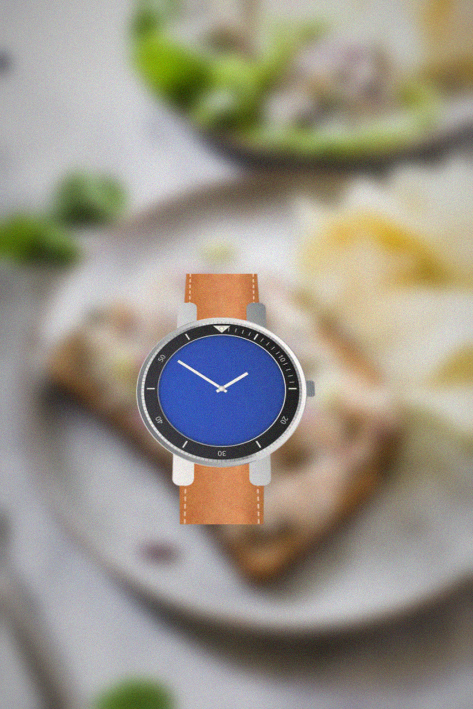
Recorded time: 1:51
